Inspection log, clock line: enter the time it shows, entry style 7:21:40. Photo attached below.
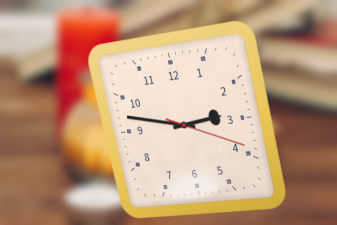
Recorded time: 2:47:19
